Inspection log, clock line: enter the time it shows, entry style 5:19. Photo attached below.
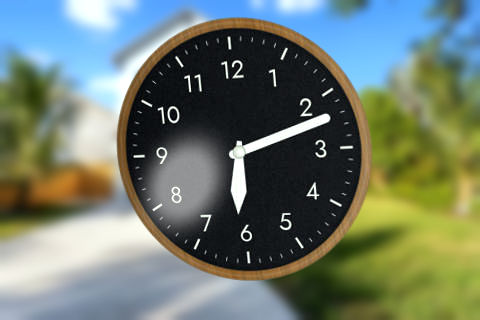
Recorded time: 6:12
